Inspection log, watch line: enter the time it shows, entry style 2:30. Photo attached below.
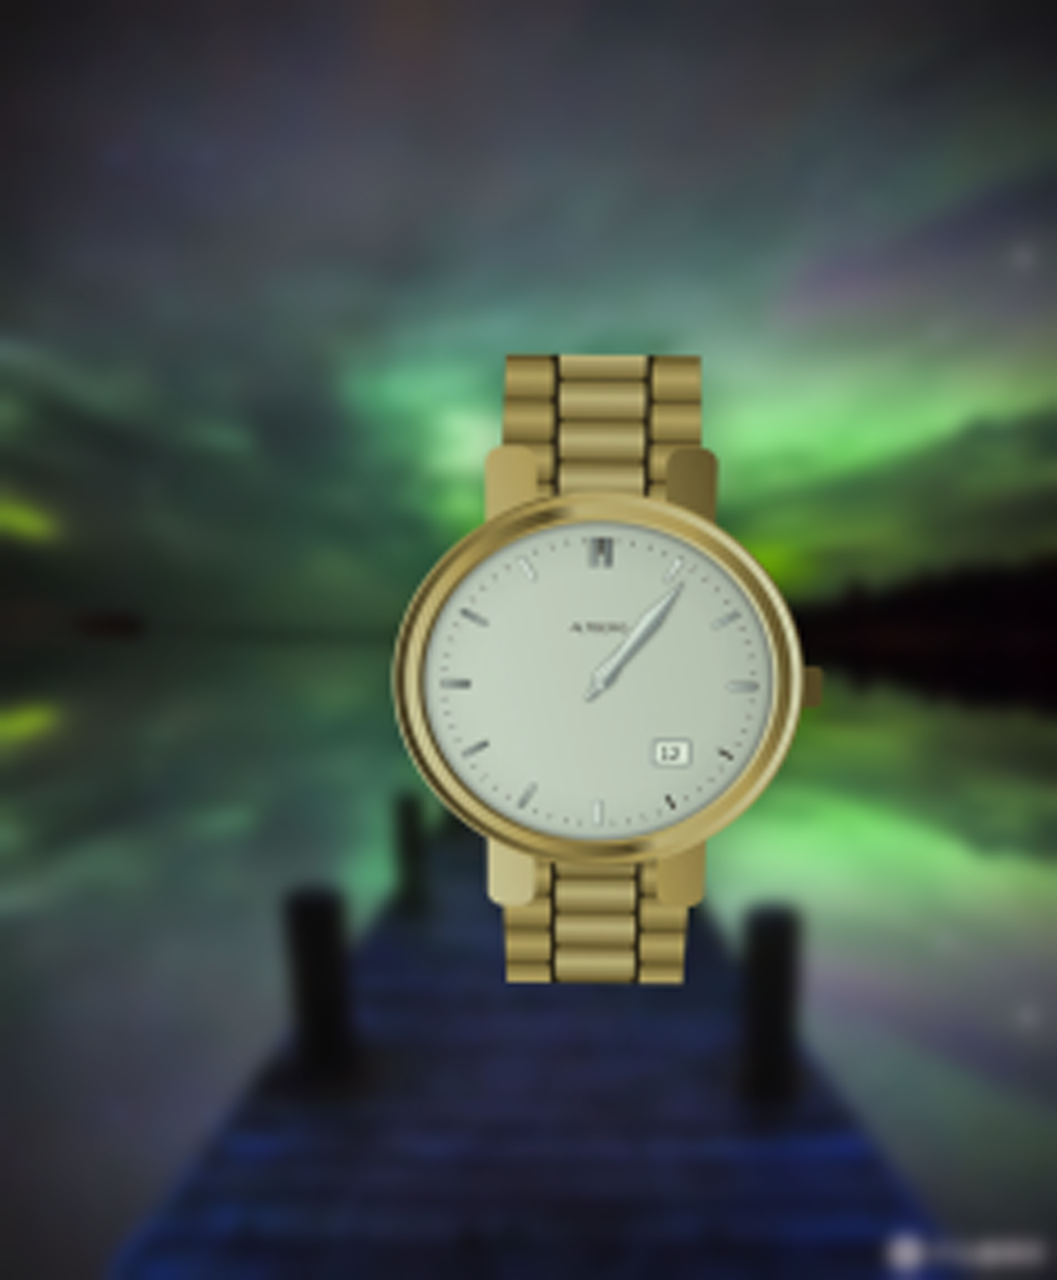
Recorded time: 1:06
